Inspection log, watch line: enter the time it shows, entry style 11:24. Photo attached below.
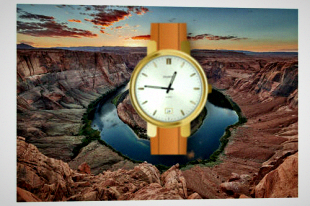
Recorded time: 12:46
